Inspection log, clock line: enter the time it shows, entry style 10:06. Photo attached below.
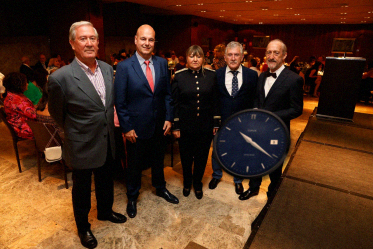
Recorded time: 10:21
